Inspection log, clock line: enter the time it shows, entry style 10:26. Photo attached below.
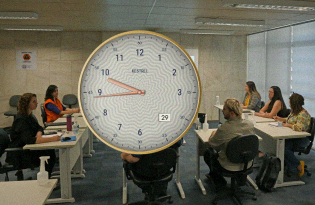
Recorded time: 9:44
